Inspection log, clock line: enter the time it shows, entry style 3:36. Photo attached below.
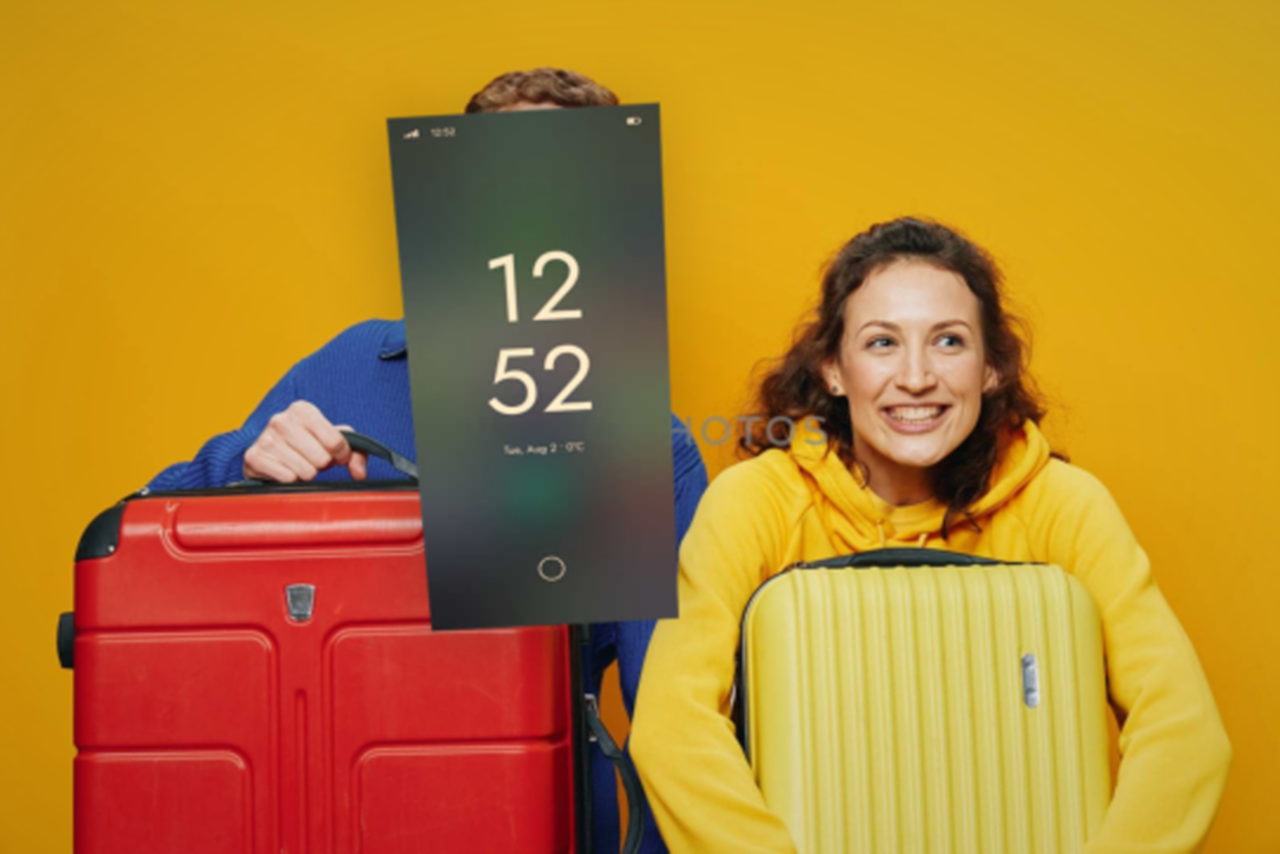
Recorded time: 12:52
